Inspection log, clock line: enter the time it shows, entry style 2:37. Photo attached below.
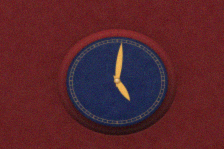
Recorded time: 5:01
